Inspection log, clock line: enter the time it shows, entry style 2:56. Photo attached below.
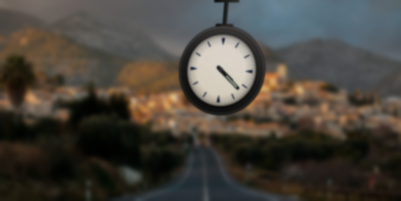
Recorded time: 4:22
